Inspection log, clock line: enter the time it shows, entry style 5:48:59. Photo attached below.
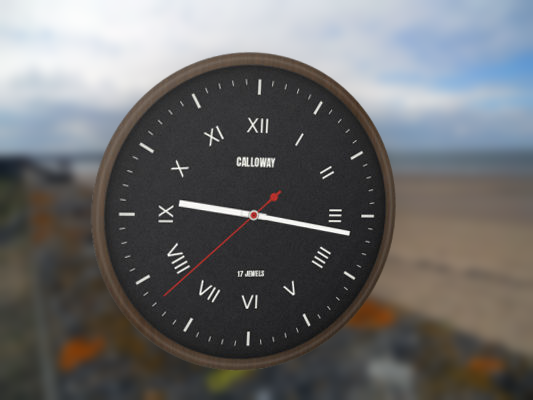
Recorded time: 9:16:38
